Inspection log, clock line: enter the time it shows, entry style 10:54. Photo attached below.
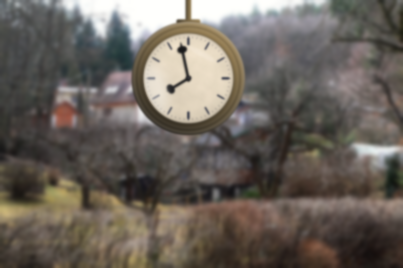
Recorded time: 7:58
